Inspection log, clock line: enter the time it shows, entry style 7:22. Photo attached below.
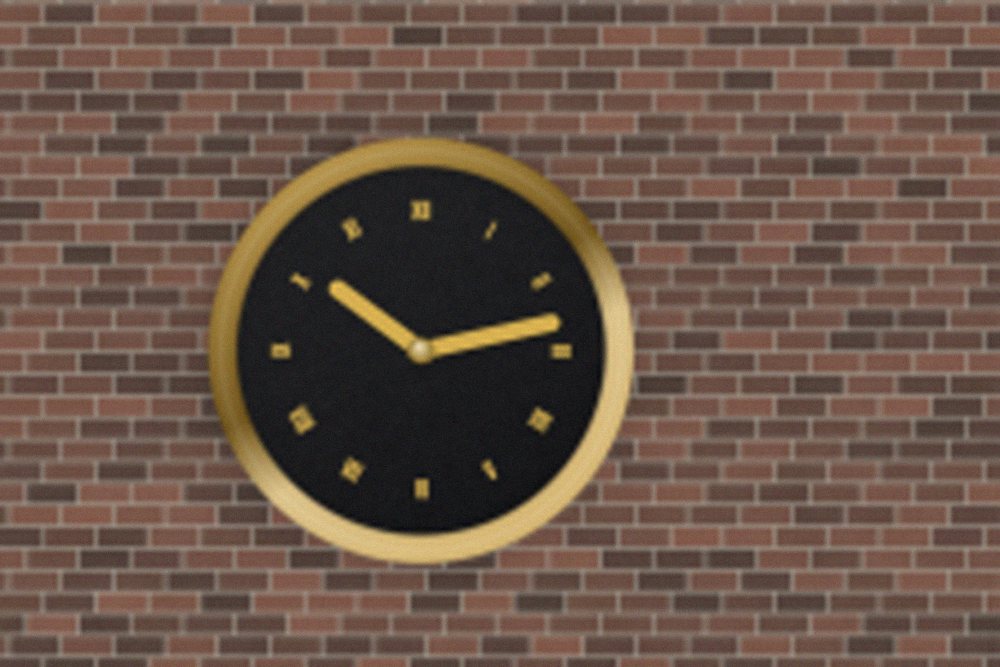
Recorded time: 10:13
